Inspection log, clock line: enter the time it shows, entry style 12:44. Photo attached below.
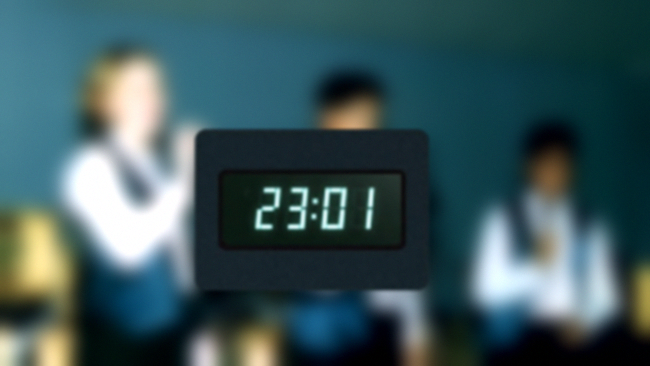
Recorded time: 23:01
